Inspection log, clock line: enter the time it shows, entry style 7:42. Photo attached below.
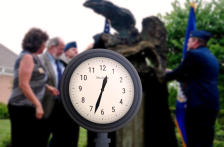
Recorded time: 12:33
